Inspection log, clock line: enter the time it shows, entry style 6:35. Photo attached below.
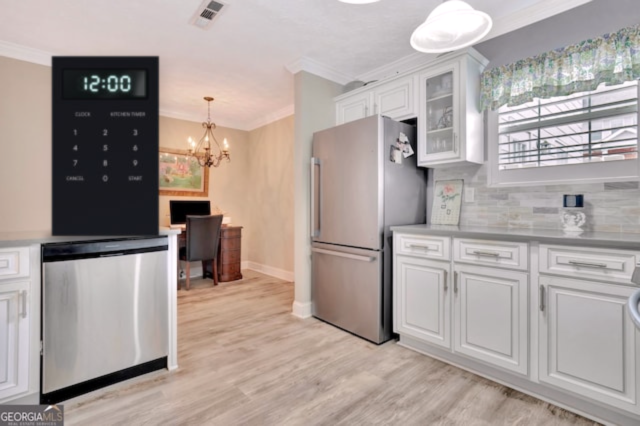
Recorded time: 12:00
